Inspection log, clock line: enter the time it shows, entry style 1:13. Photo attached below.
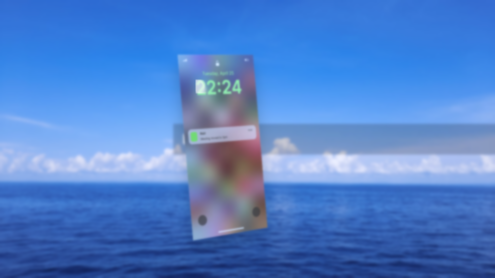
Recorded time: 22:24
